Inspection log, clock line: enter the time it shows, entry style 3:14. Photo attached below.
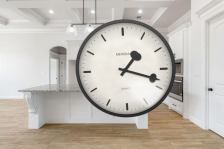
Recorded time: 1:18
